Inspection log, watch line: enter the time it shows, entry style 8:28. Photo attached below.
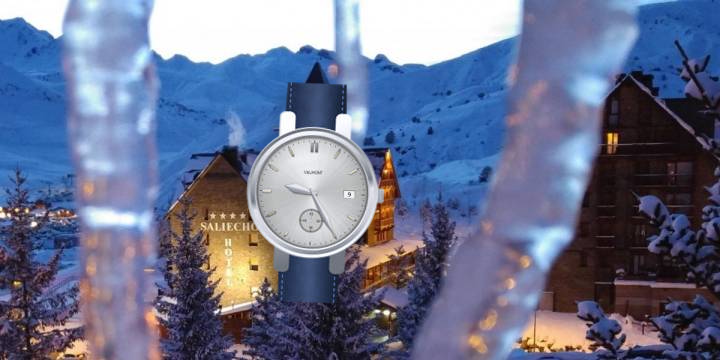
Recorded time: 9:25
